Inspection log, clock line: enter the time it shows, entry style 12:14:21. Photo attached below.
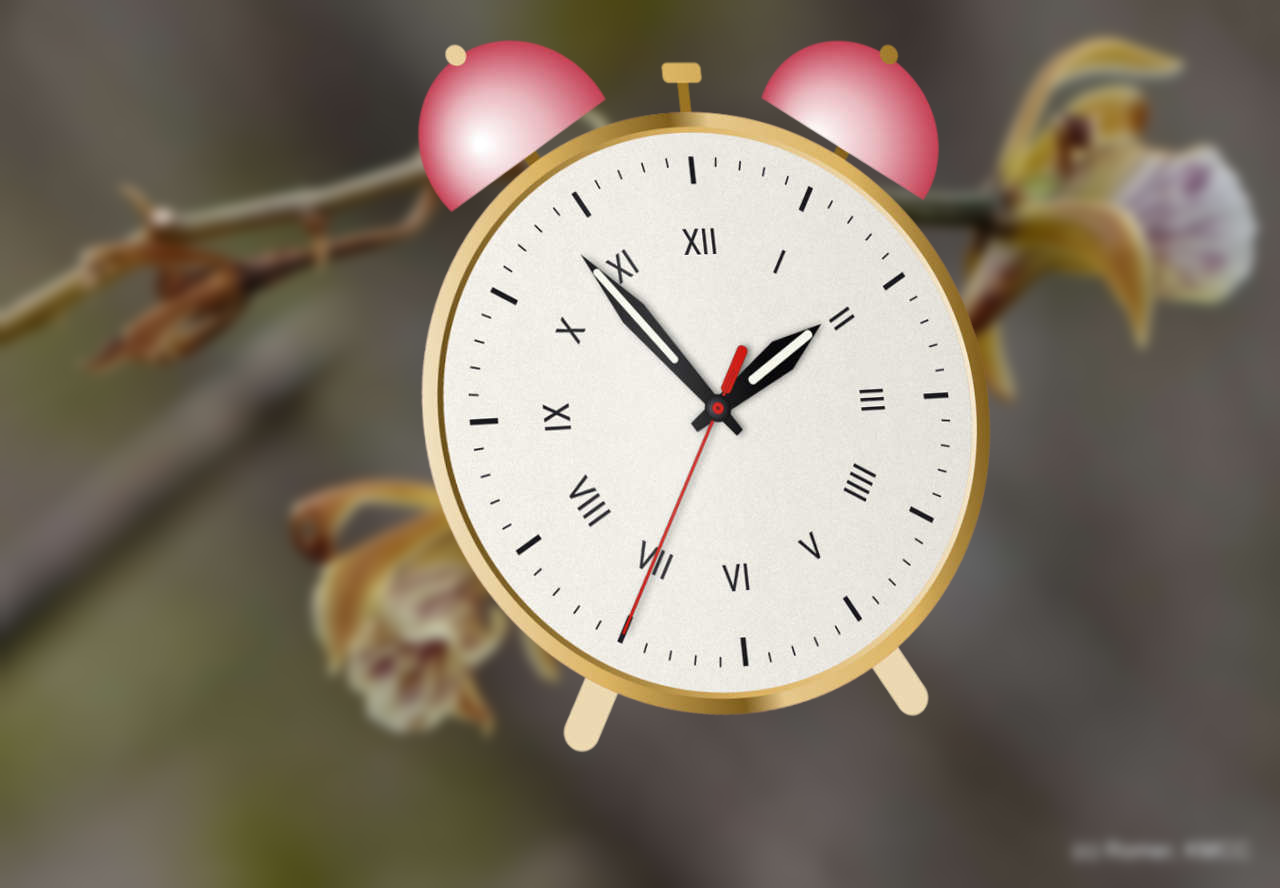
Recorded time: 1:53:35
